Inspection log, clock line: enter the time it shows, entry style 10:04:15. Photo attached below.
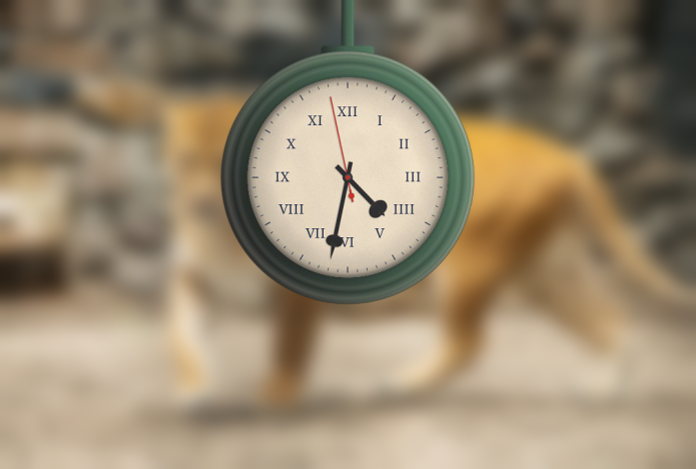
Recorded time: 4:31:58
